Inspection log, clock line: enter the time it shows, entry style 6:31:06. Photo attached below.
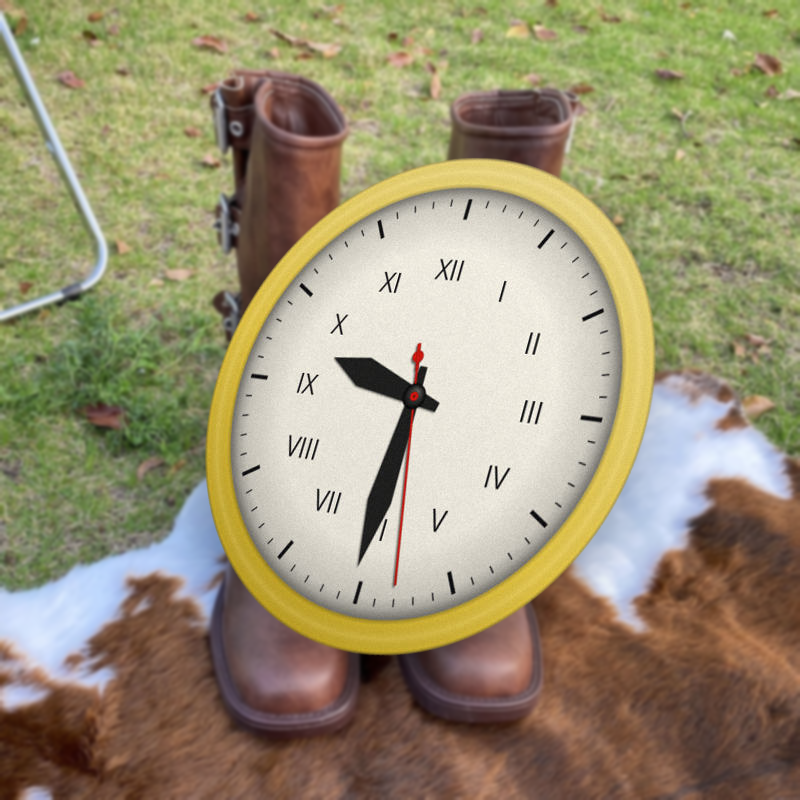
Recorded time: 9:30:28
